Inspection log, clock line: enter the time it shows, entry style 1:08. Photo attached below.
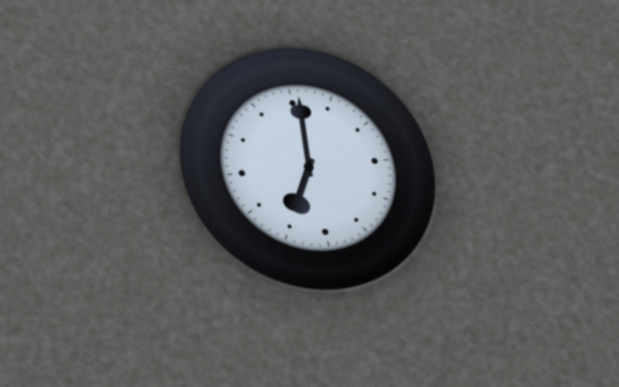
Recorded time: 7:01
